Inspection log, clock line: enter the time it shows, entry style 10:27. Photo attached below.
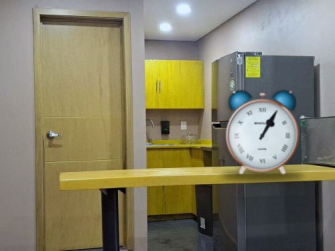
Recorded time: 1:05
